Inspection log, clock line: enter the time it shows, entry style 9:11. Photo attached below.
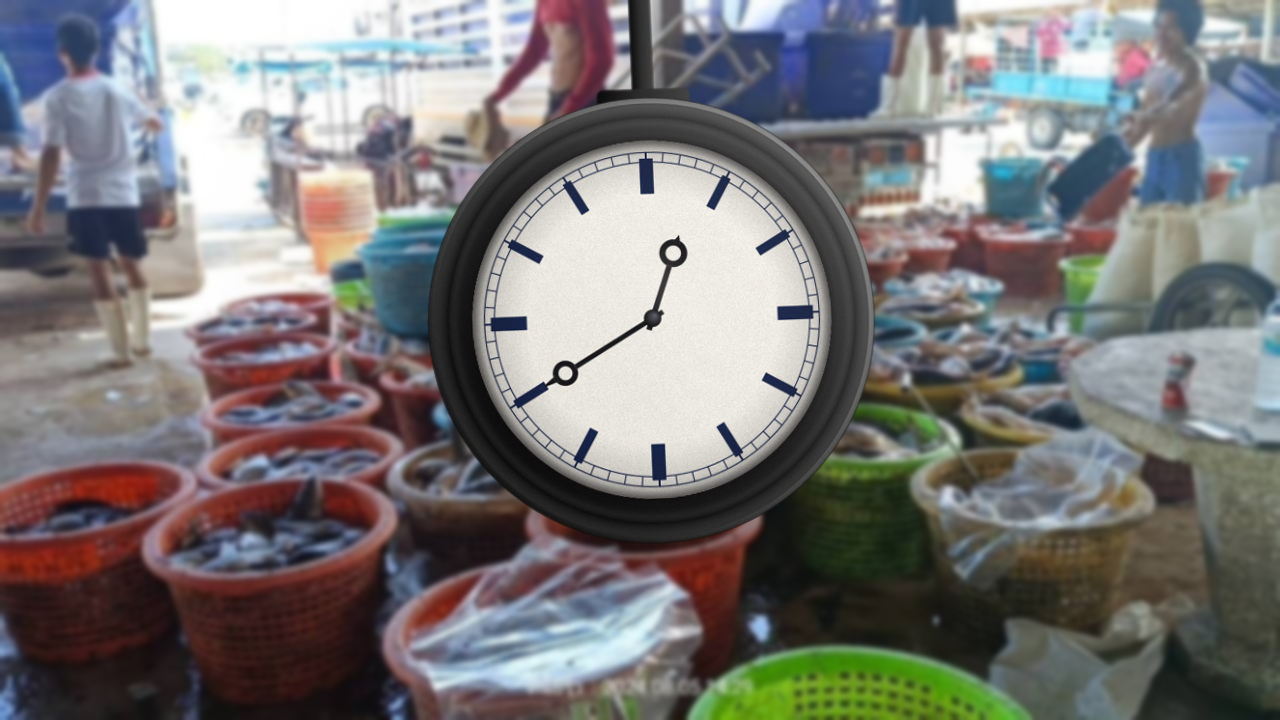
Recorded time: 12:40
